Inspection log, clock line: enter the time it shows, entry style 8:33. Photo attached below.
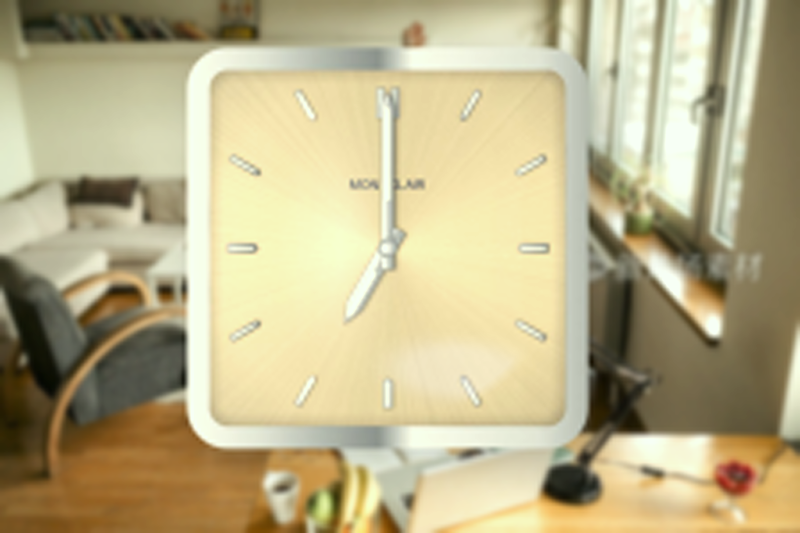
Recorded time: 7:00
